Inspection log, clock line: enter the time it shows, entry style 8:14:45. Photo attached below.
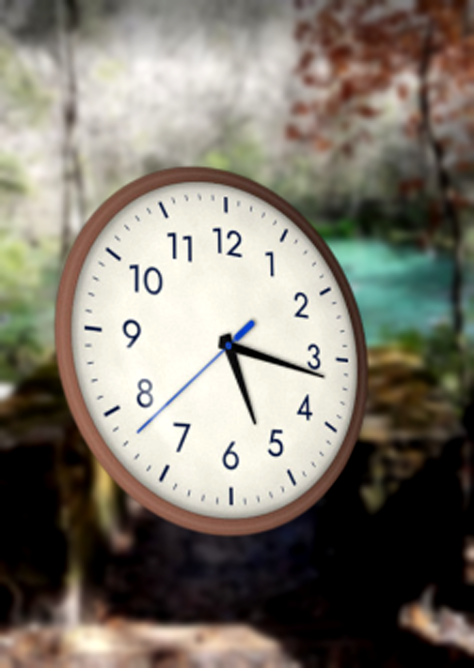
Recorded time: 5:16:38
